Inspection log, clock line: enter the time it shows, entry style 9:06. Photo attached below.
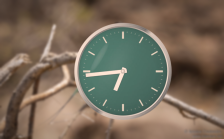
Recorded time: 6:44
